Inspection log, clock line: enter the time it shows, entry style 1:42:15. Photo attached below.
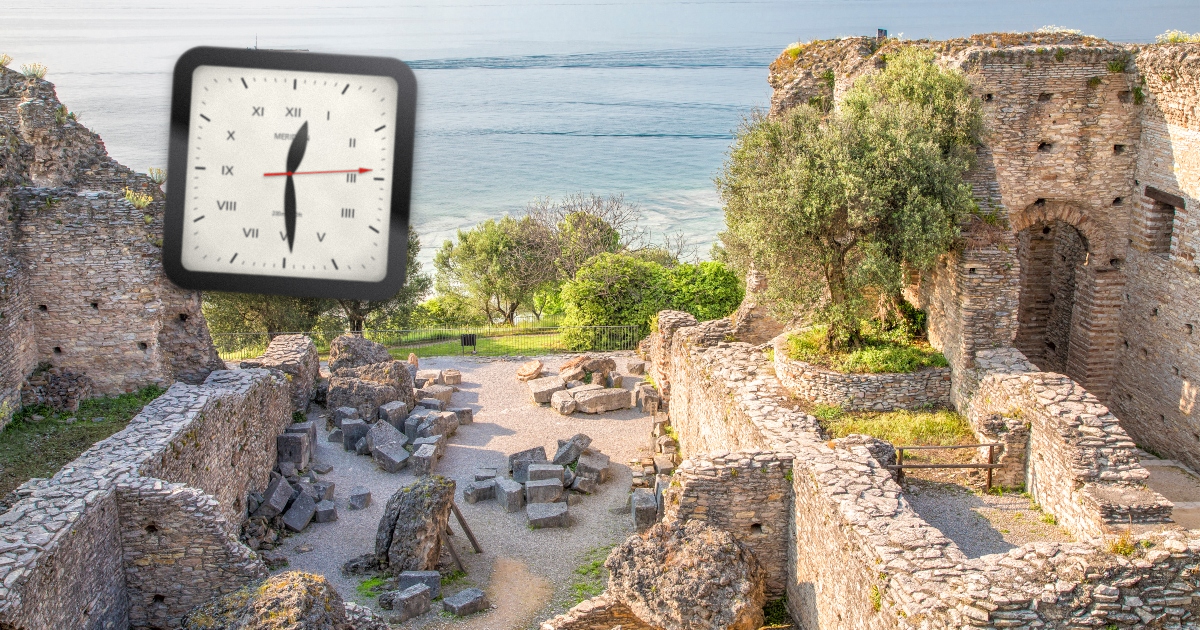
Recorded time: 12:29:14
